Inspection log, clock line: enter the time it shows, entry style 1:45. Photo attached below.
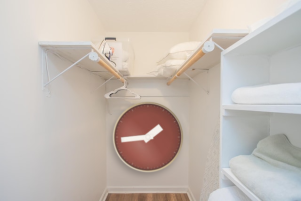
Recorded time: 1:44
